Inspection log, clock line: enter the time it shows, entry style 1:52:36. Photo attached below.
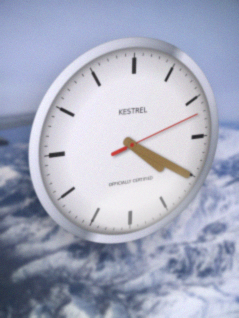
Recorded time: 4:20:12
